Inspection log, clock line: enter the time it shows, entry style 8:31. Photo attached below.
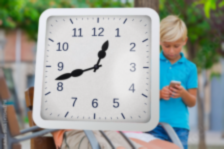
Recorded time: 12:42
